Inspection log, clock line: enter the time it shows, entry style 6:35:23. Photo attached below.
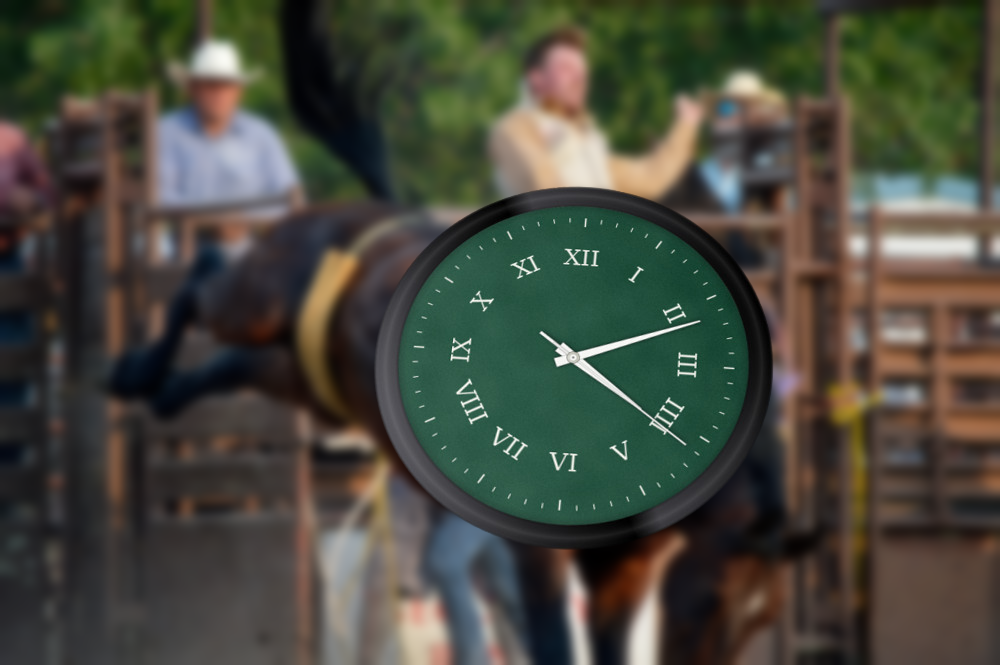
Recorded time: 4:11:21
